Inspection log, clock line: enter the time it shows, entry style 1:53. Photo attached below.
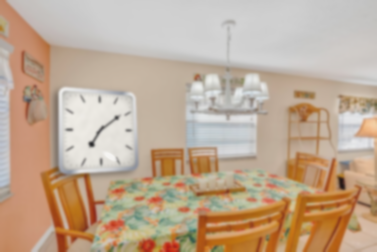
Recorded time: 7:09
